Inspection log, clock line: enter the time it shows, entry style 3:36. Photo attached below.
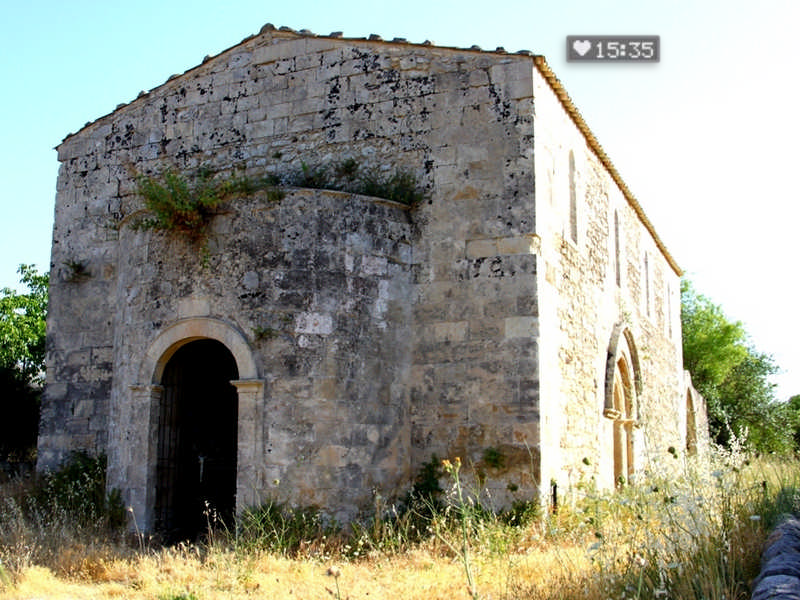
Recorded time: 15:35
